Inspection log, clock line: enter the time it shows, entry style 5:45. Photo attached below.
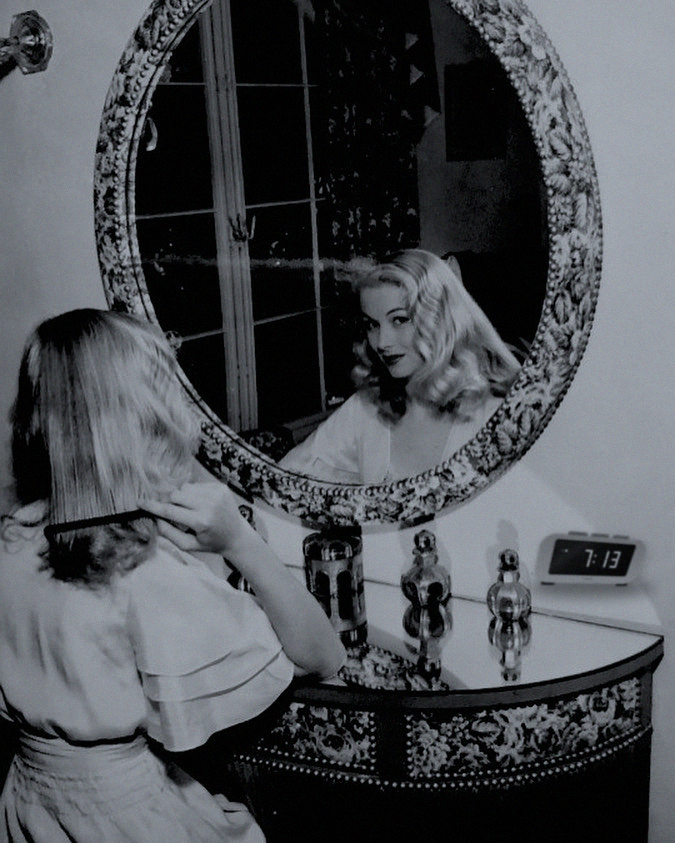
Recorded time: 7:13
